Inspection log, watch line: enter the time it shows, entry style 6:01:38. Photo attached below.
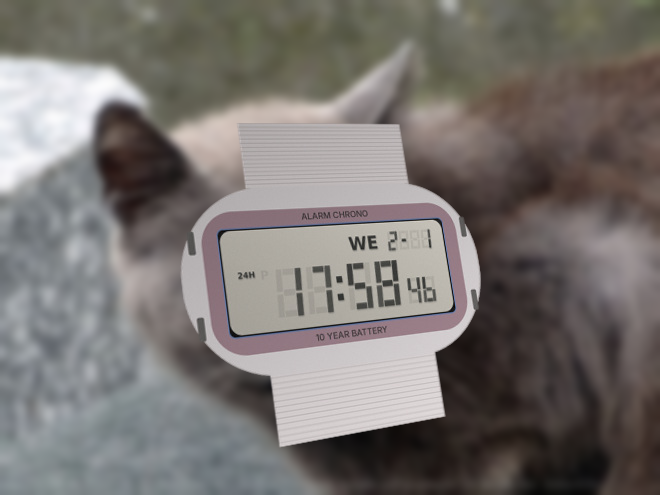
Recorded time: 17:58:46
